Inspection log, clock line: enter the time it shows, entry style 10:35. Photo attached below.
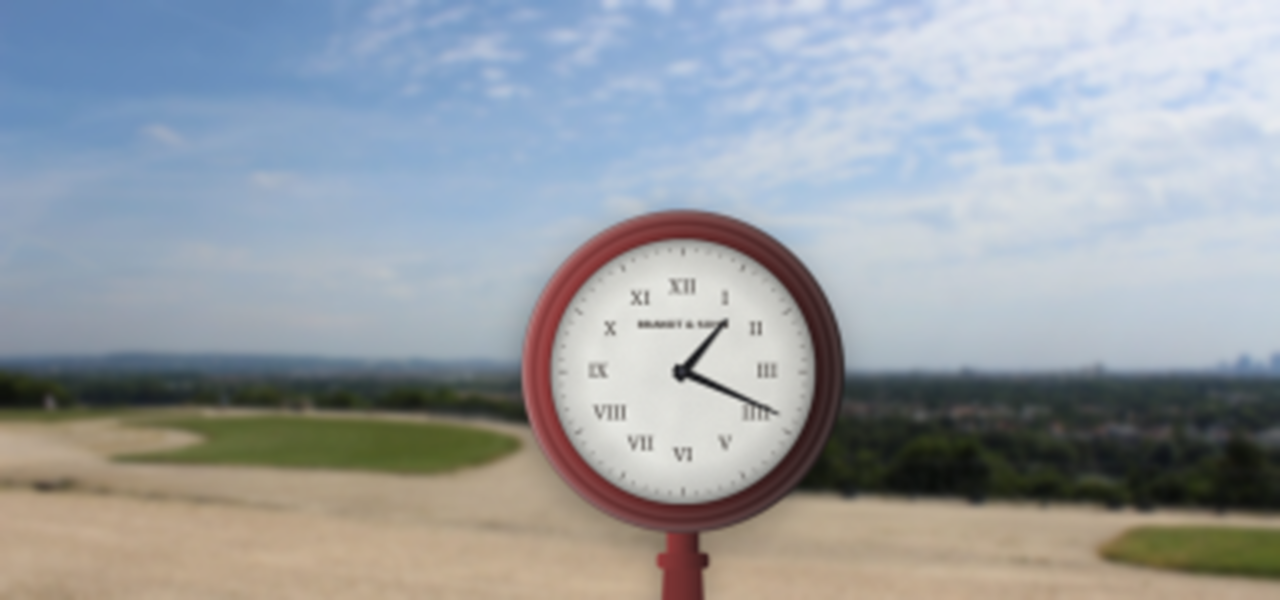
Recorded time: 1:19
